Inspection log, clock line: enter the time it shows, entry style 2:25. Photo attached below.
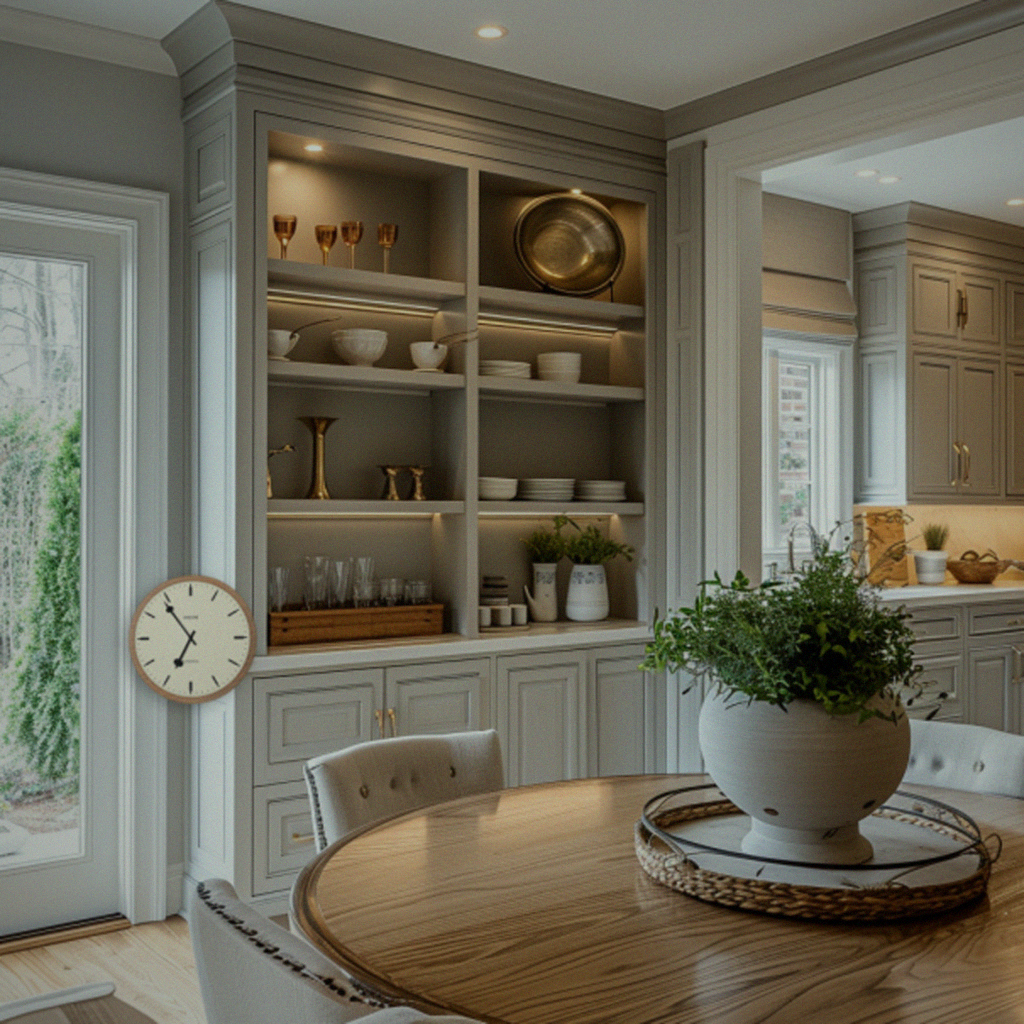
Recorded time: 6:54
